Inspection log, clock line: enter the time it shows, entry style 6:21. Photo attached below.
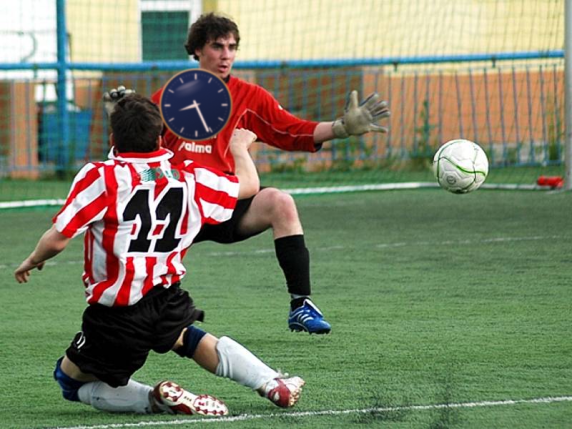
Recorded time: 8:26
